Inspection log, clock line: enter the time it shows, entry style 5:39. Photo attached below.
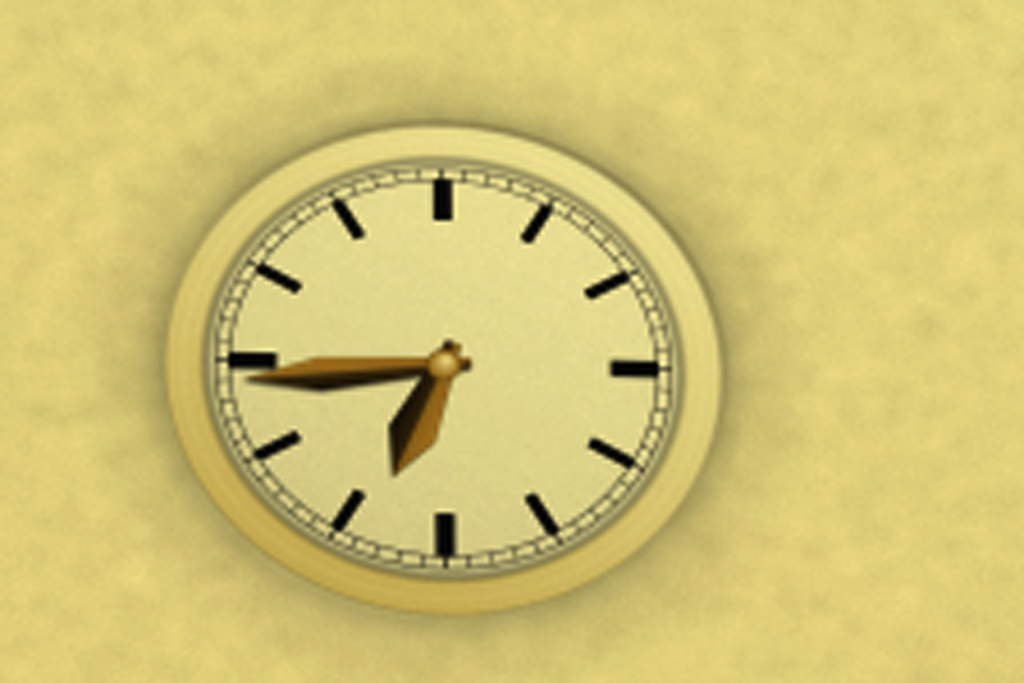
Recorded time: 6:44
